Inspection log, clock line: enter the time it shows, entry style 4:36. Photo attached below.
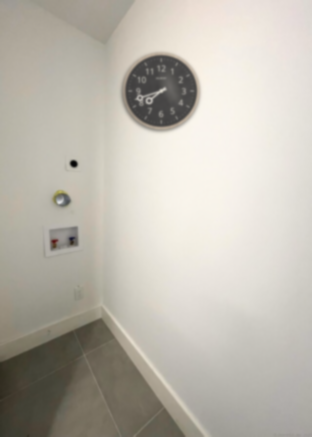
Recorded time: 7:42
